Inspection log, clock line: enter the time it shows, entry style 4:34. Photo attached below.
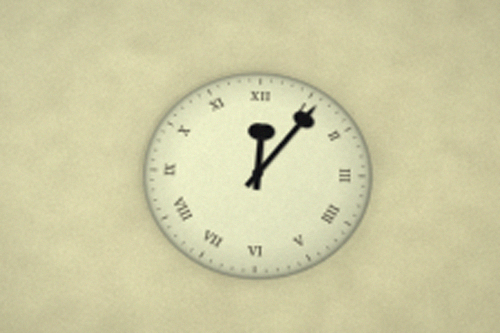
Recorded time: 12:06
